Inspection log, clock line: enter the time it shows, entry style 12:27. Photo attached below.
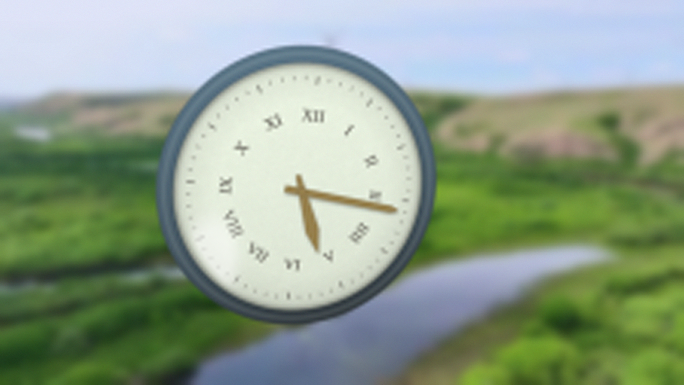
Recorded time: 5:16
